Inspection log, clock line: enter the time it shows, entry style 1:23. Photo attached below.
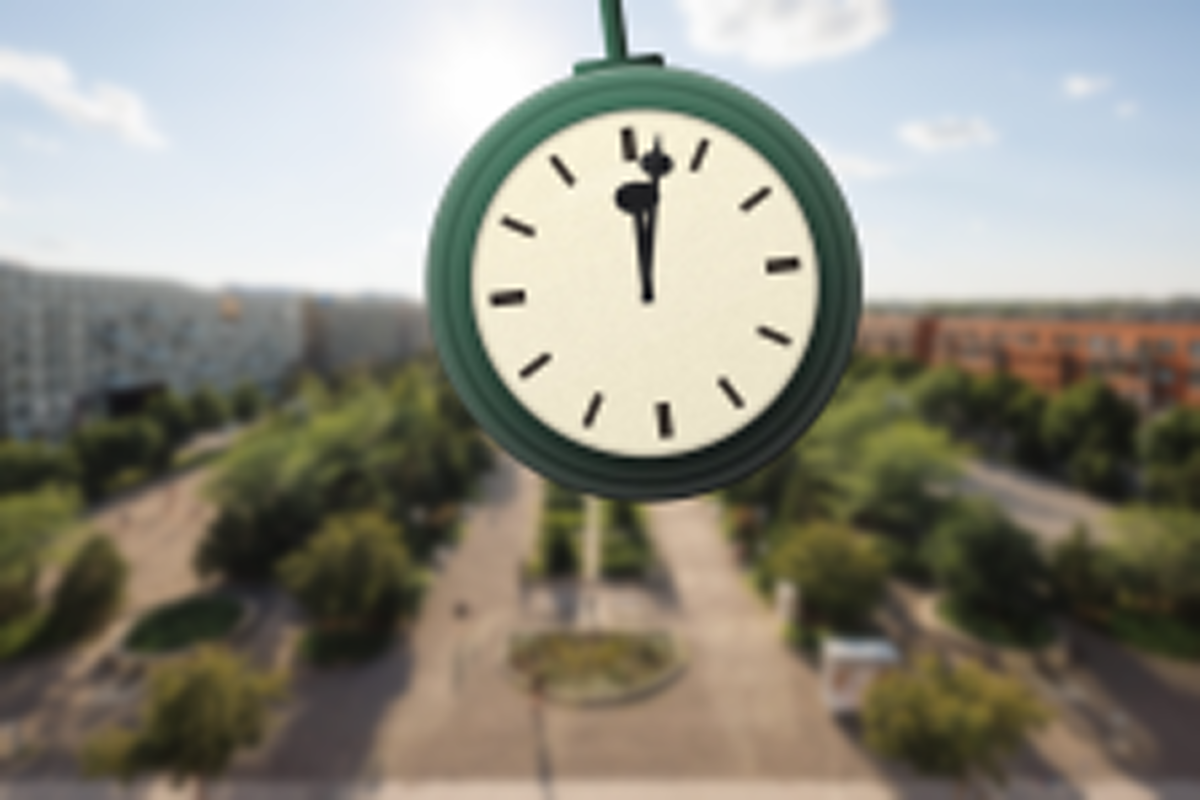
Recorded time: 12:02
